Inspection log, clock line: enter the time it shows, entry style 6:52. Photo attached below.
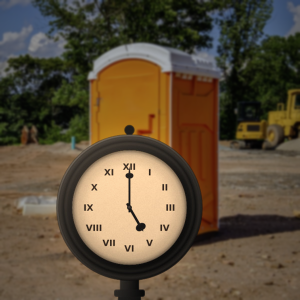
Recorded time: 5:00
